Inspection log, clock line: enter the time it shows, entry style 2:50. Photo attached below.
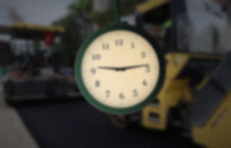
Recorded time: 9:14
